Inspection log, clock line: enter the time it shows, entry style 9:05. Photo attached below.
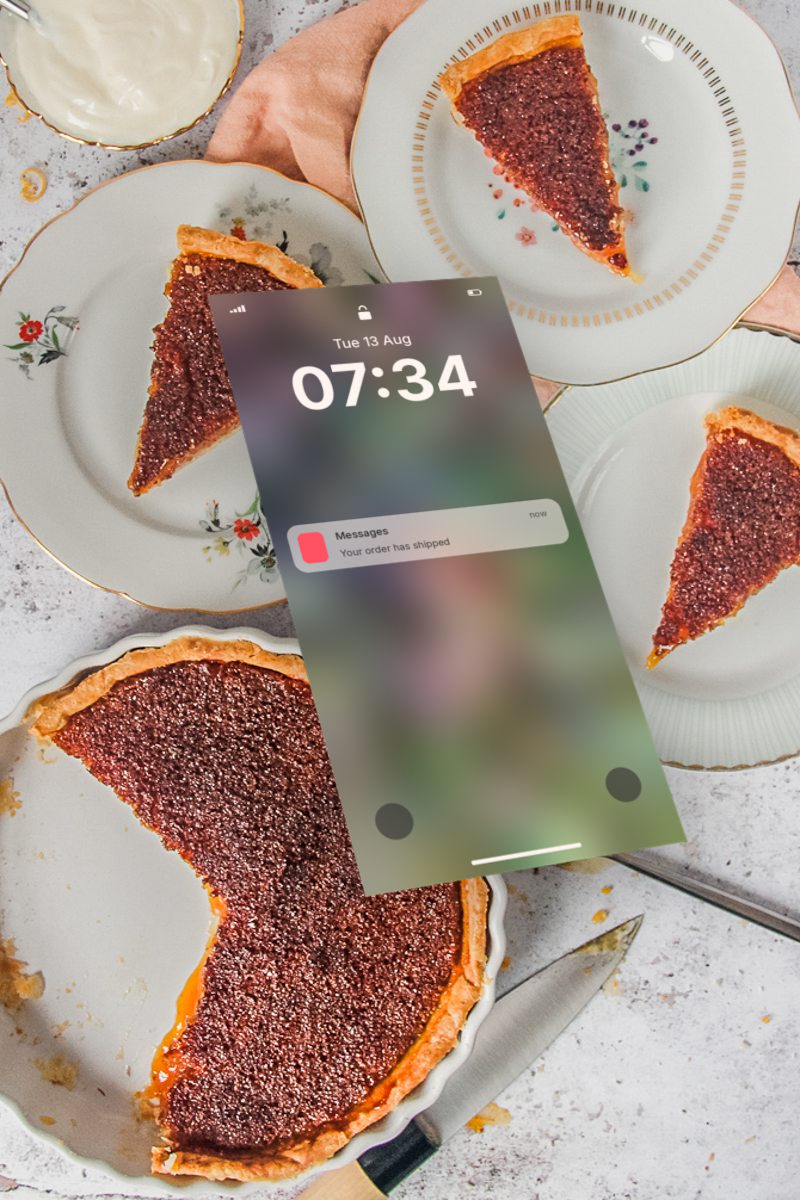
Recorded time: 7:34
